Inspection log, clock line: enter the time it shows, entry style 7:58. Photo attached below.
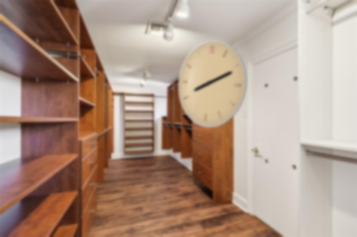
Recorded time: 8:11
